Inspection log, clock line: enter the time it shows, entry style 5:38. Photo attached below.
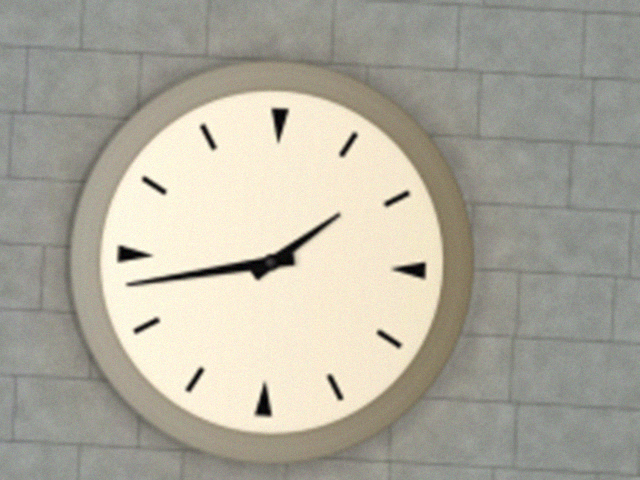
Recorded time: 1:43
